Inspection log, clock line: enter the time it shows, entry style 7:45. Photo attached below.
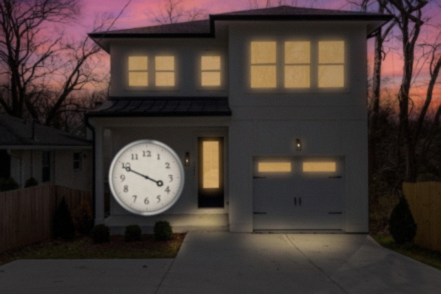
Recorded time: 3:49
